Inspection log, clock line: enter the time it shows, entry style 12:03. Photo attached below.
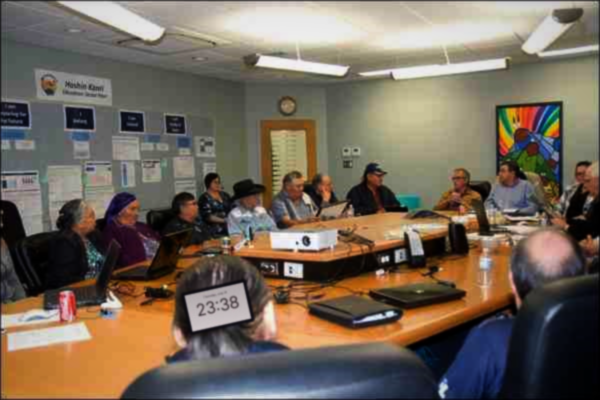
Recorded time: 23:38
